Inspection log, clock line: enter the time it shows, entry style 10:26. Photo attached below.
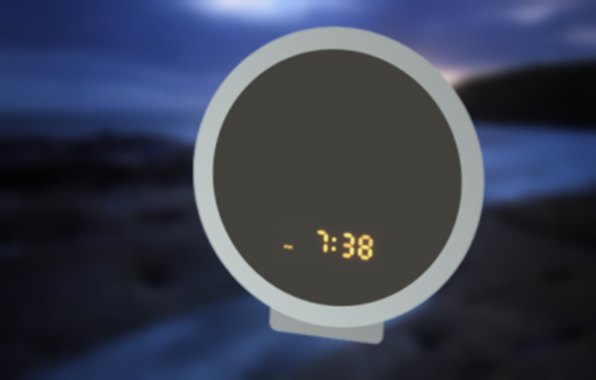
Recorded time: 7:38
